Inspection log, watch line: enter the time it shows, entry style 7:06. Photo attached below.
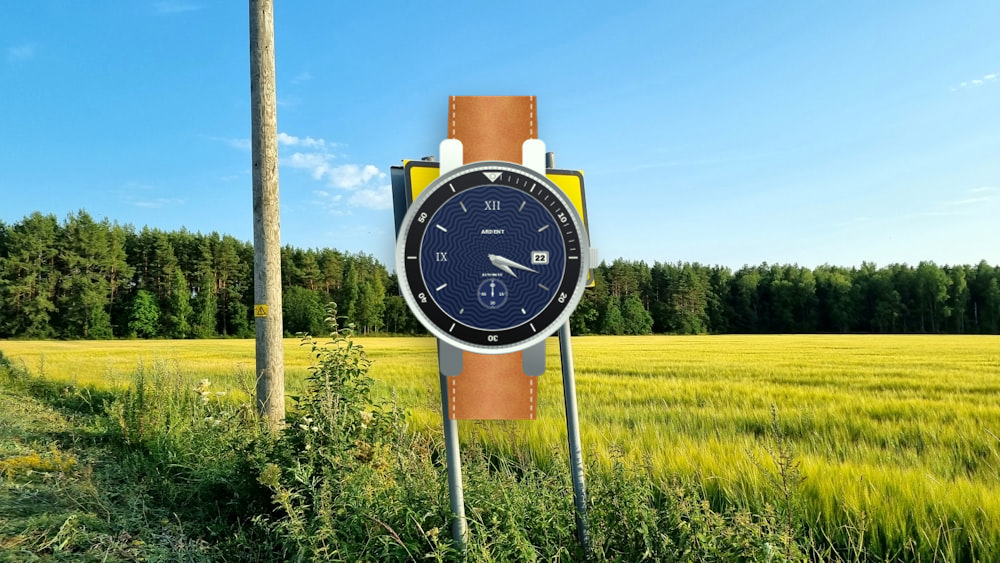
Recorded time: 4:18
